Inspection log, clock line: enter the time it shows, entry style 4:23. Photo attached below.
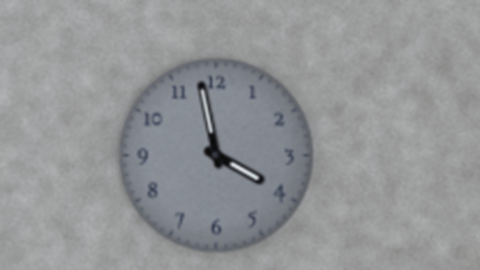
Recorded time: 3:58
